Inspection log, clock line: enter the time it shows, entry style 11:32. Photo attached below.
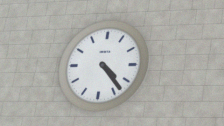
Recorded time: 4:23
